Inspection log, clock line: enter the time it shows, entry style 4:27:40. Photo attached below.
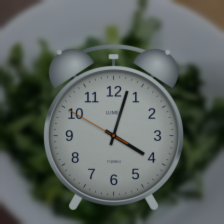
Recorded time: 4:02:50
